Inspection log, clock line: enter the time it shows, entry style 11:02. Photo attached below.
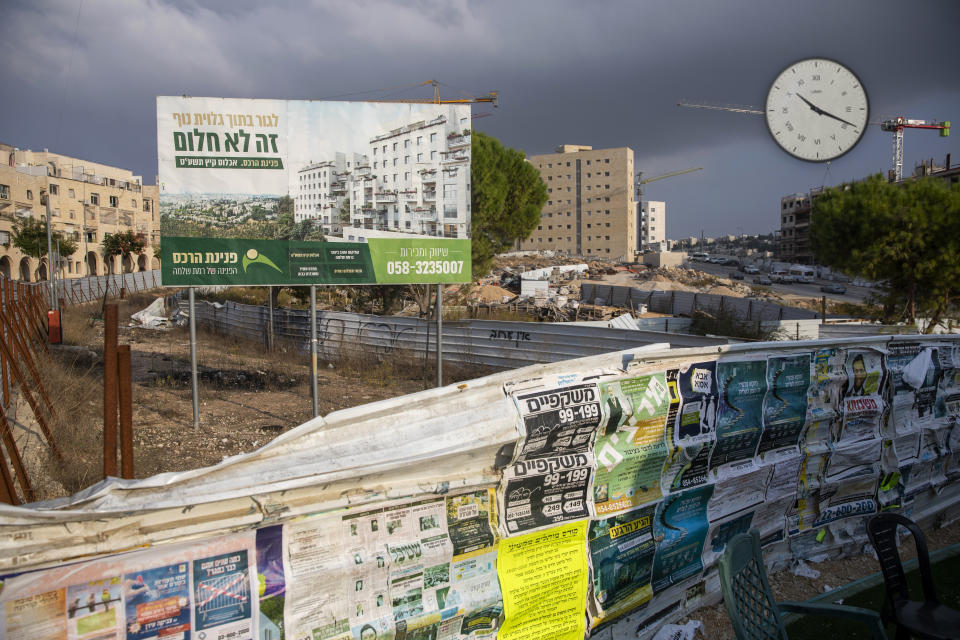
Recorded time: 10:19
